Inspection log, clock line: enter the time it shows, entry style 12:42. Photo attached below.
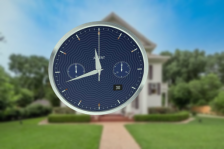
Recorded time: 11:42
